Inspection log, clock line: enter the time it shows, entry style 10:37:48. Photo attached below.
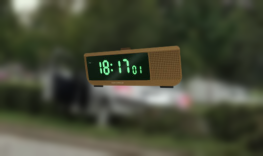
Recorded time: 18:17:01
